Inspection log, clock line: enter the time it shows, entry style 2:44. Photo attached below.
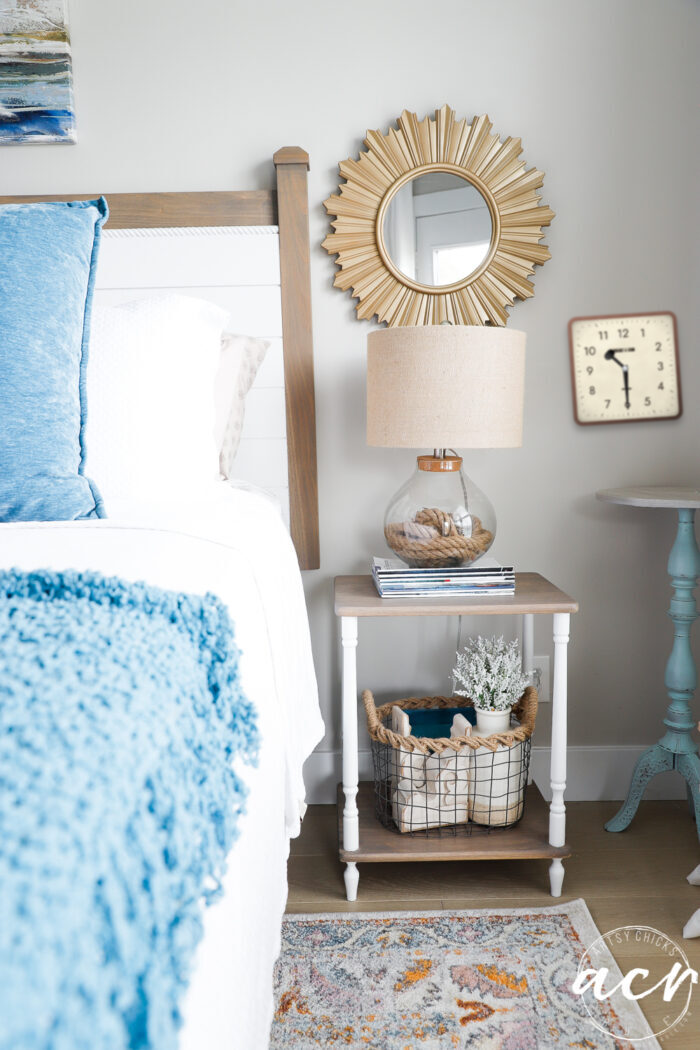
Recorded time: 10:30
